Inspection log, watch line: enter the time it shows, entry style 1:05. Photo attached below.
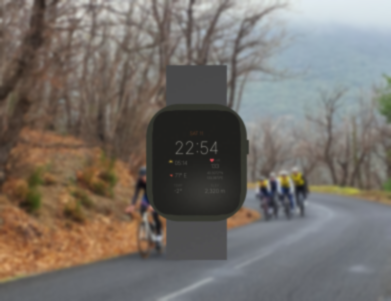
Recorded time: 22:54
